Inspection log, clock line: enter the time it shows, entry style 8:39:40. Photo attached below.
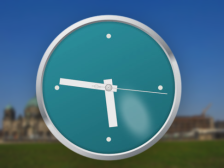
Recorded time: 5:46:16
